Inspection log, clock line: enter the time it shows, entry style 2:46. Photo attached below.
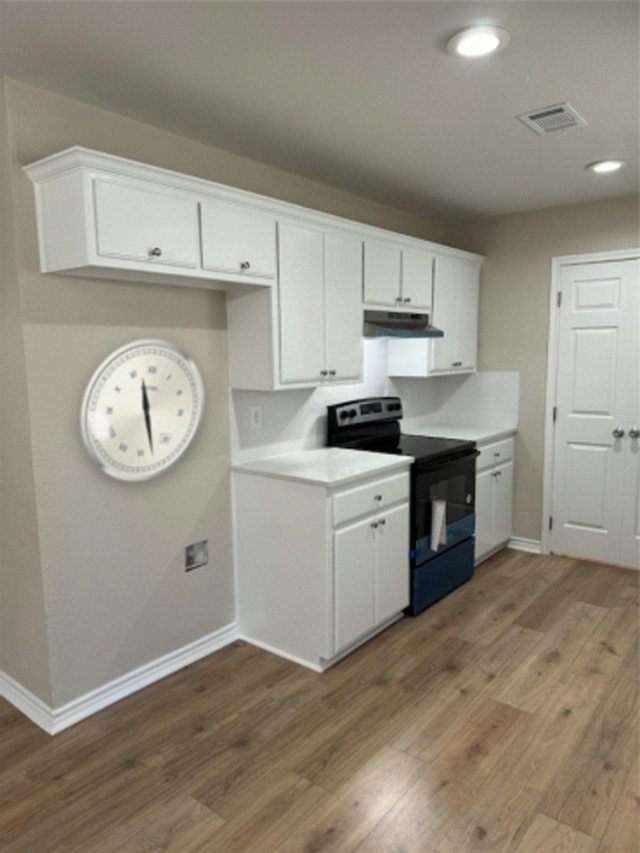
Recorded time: 11:27
